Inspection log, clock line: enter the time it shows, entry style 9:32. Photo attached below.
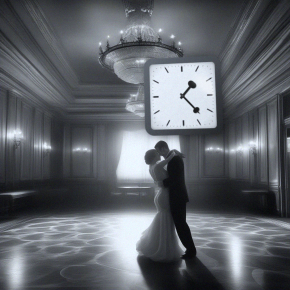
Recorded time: 1:23
